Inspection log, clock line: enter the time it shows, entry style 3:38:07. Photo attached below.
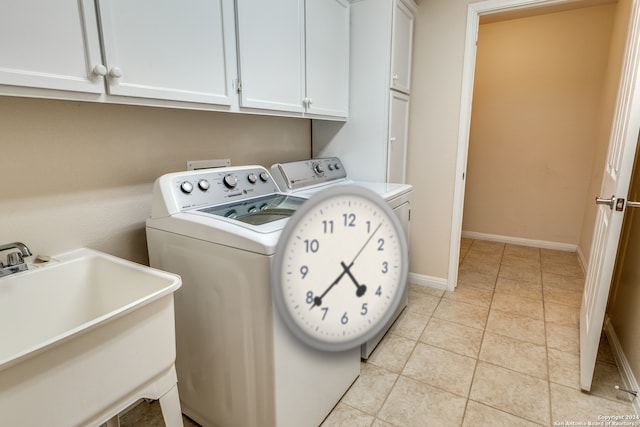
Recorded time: 4:38:07
